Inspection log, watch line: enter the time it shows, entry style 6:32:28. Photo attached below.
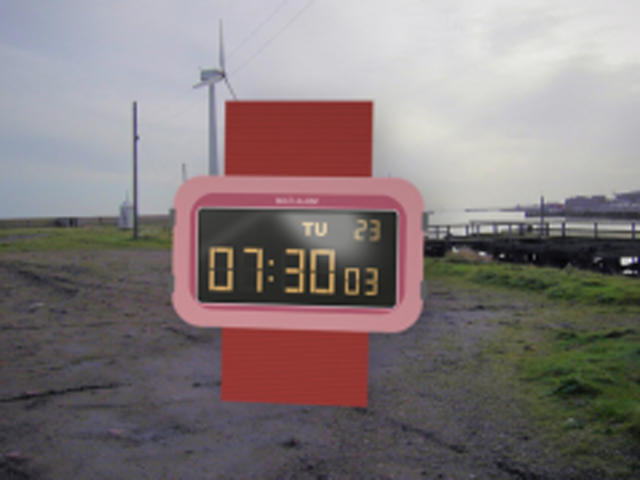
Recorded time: 7:30:03
